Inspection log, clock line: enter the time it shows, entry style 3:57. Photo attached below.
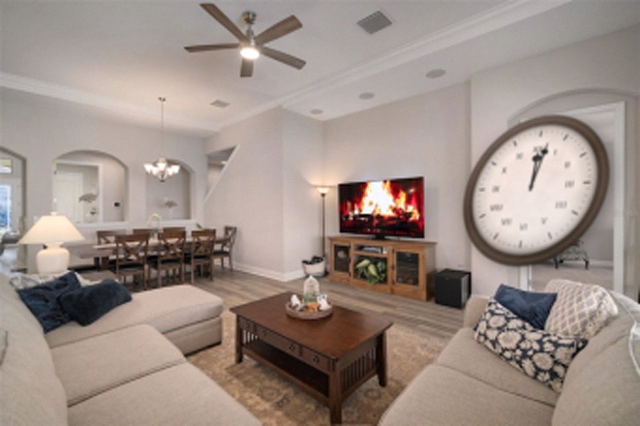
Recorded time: 12:02
